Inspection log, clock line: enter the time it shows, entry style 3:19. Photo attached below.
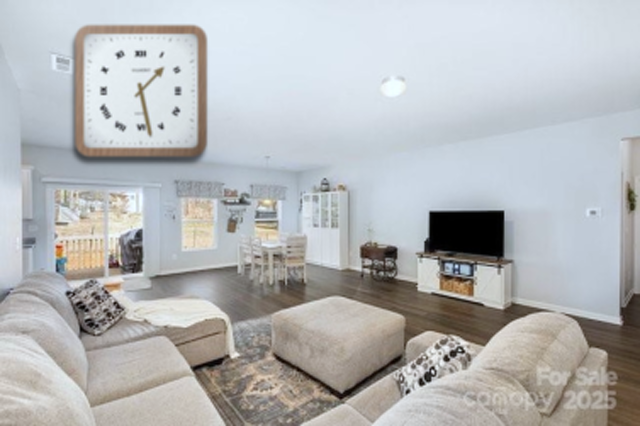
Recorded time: 1:28
